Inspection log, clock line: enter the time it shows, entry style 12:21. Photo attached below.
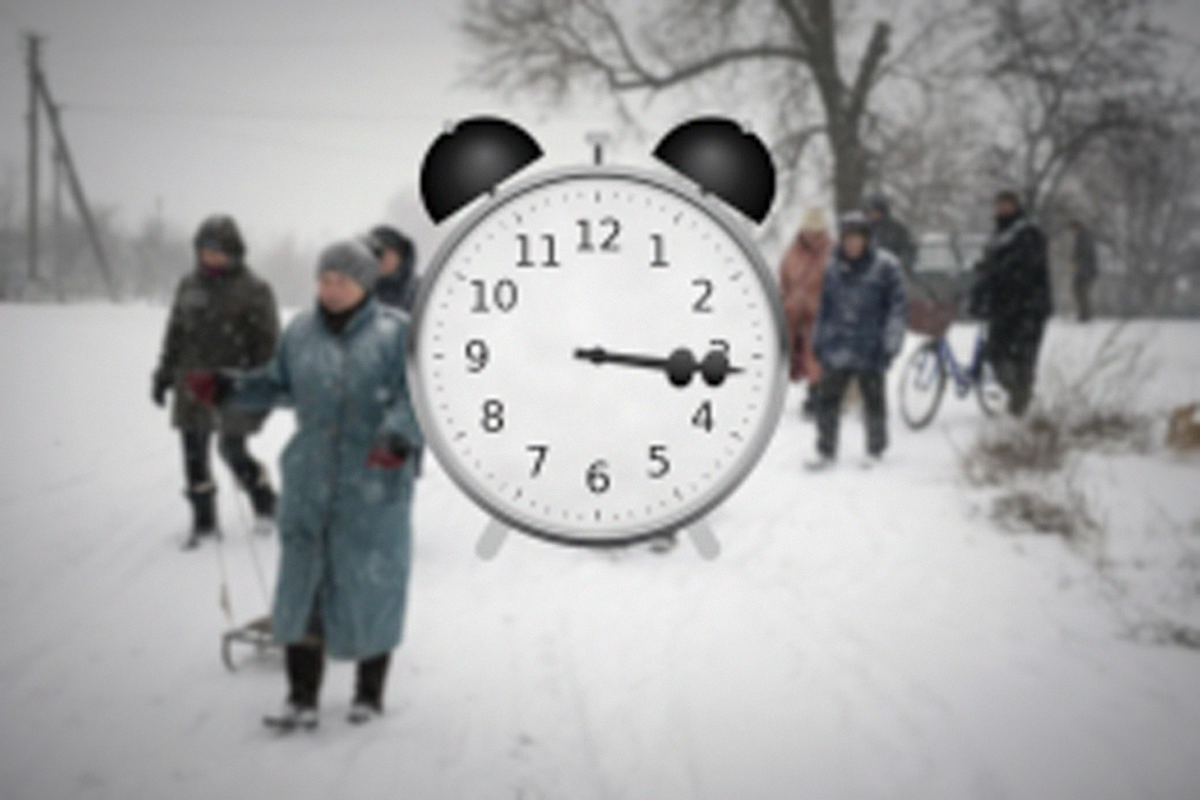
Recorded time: 3:16
